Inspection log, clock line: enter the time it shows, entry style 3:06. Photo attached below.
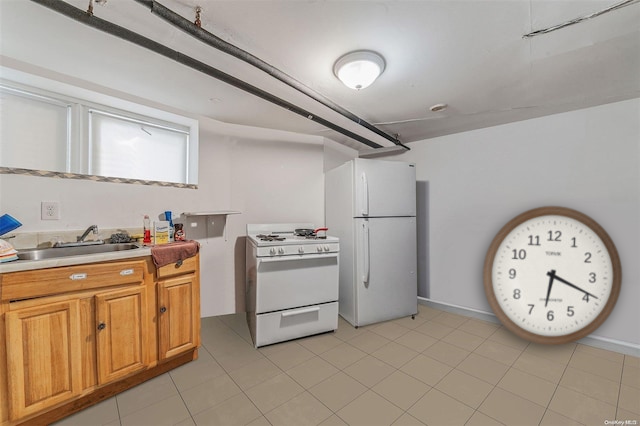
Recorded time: 6:19
